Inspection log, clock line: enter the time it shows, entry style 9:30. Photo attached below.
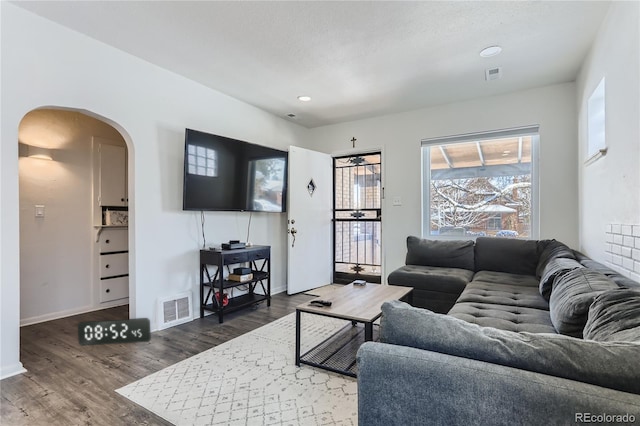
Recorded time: 8:52
